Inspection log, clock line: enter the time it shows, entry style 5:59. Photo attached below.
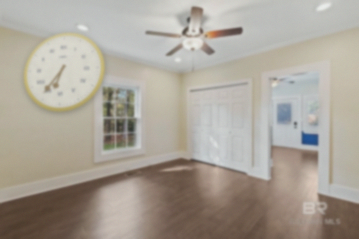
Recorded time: 6:36
